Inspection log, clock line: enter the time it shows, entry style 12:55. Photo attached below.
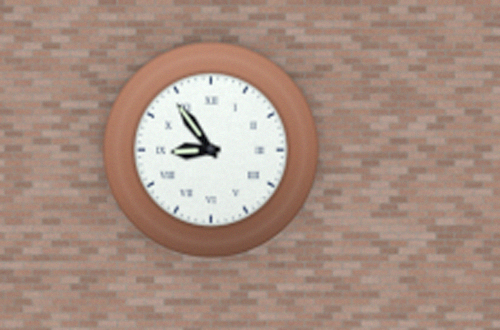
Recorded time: 8:54
